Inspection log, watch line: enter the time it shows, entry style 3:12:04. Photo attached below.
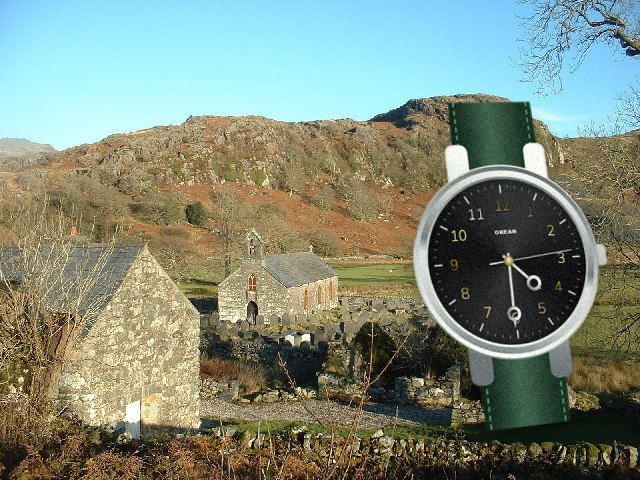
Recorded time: 4:30:14
